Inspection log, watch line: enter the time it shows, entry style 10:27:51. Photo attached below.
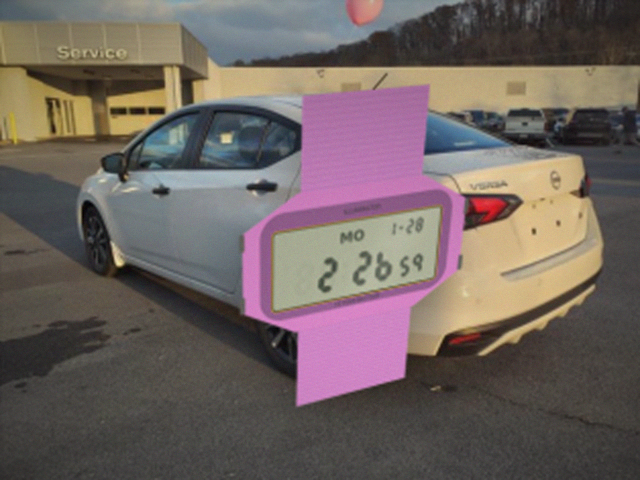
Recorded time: 2:26:59
